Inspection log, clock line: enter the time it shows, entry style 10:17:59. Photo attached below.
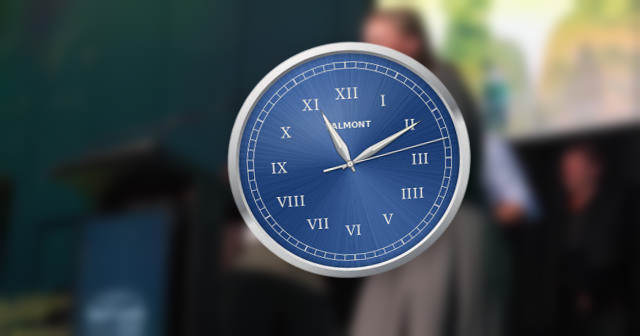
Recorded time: 11:10:13
